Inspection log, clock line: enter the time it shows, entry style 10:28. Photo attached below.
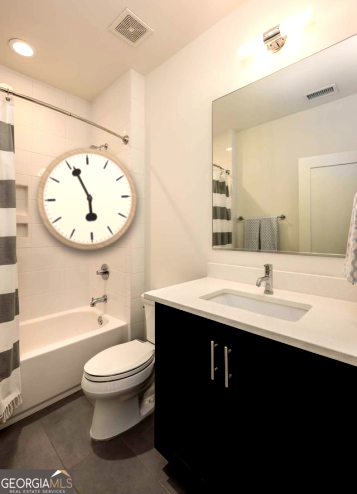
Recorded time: 5:56
